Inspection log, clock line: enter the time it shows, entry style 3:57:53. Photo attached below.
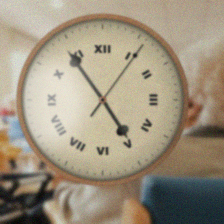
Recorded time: 4:54:06
